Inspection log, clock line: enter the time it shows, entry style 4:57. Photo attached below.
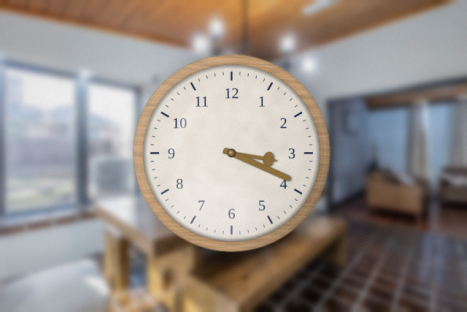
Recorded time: 3:19
